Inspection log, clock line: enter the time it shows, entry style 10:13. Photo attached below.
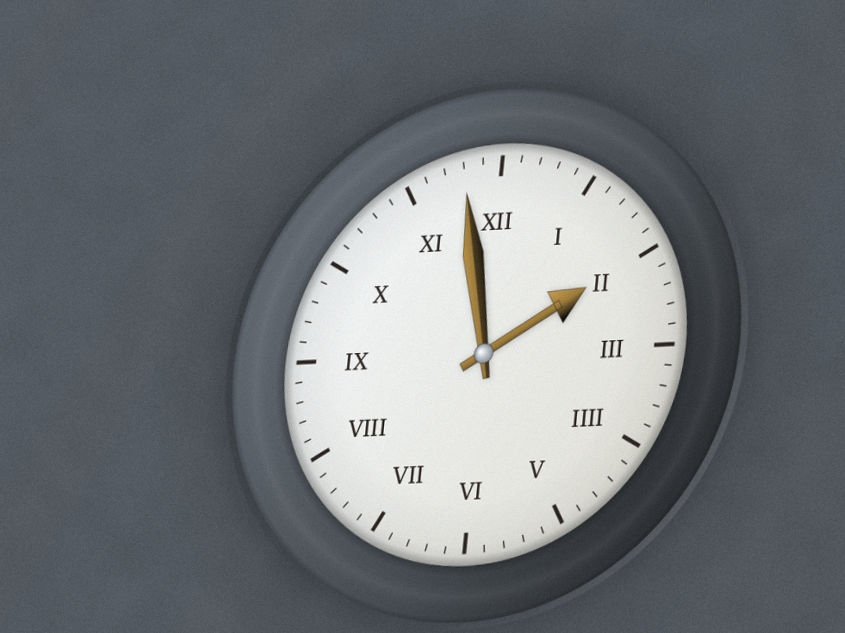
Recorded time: 1:58
